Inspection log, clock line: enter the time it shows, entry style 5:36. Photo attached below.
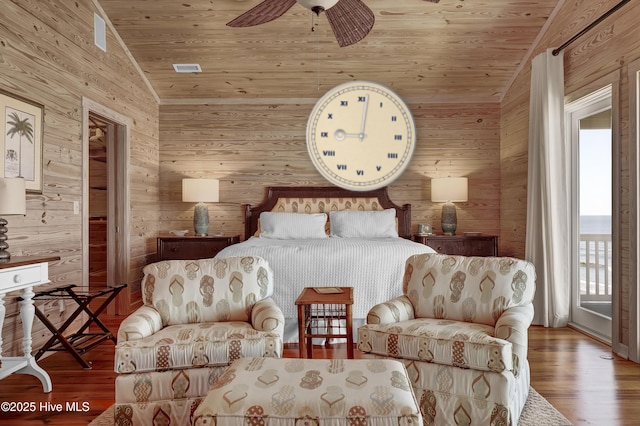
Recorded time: 9:01
